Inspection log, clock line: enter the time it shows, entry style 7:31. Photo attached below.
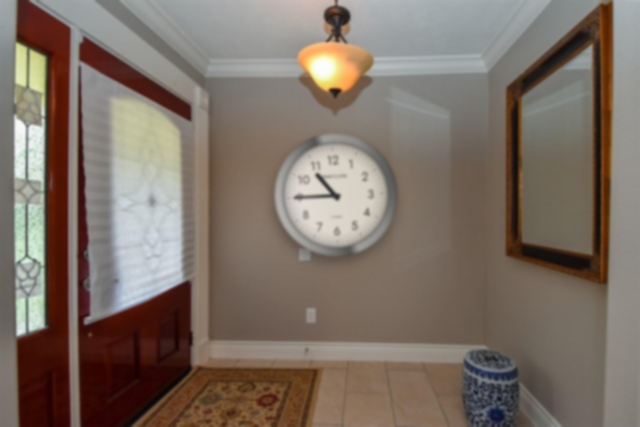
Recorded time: 10:45
